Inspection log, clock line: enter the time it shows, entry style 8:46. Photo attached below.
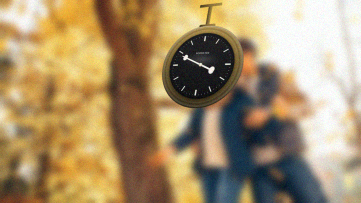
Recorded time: 3:49
